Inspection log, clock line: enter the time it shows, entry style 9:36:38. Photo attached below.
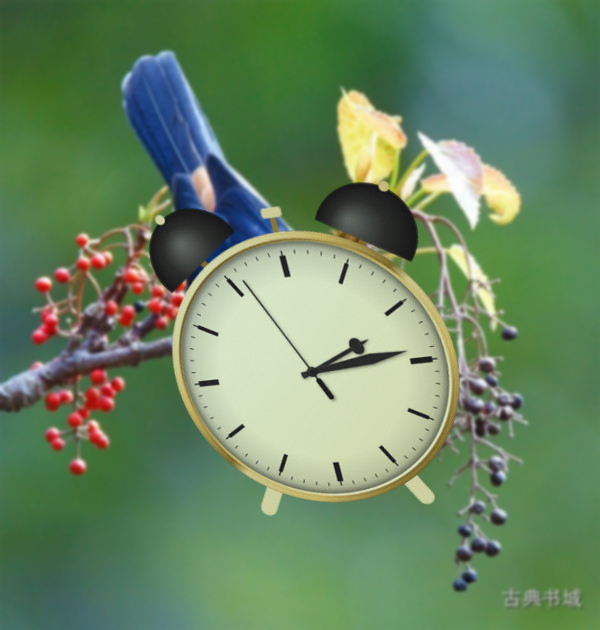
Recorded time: 2:13:56
